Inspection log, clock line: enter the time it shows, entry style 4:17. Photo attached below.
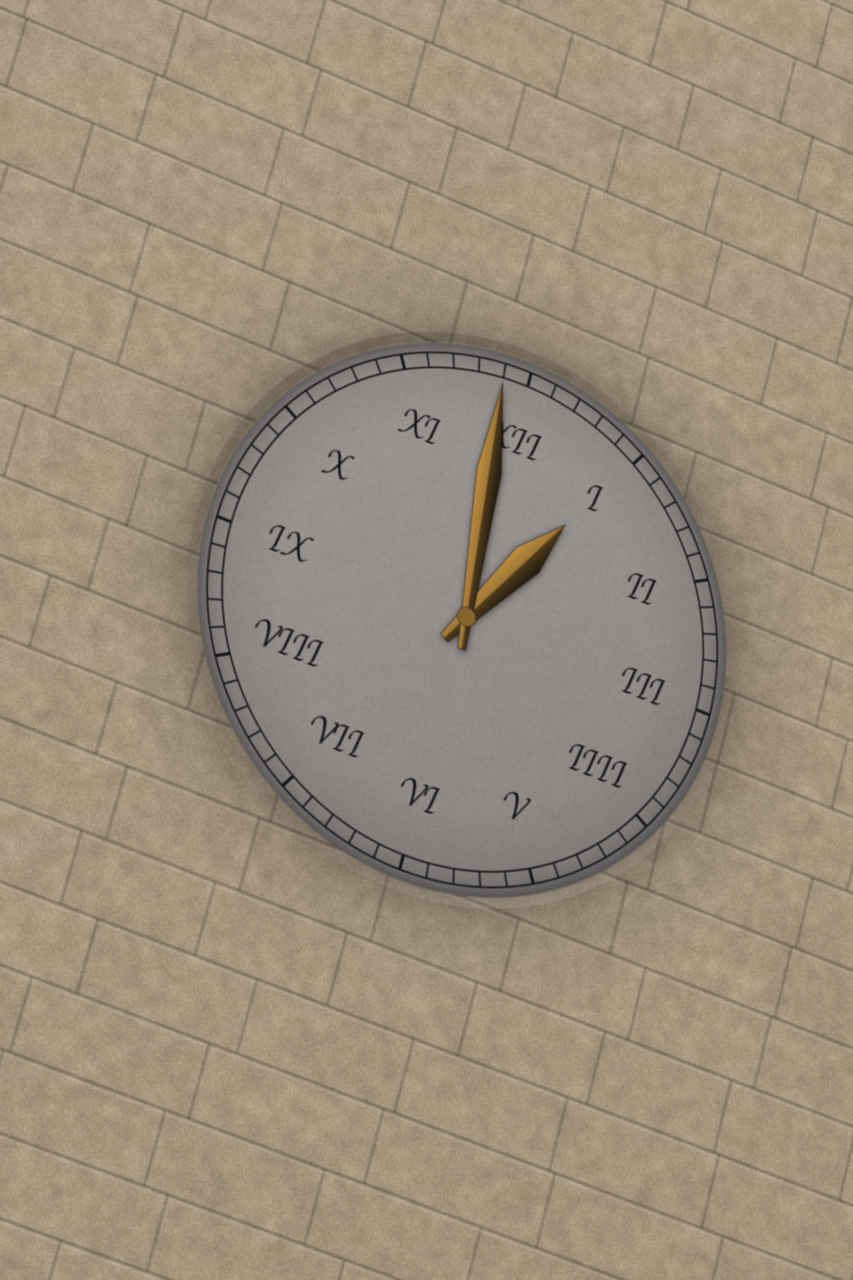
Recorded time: 12:59
